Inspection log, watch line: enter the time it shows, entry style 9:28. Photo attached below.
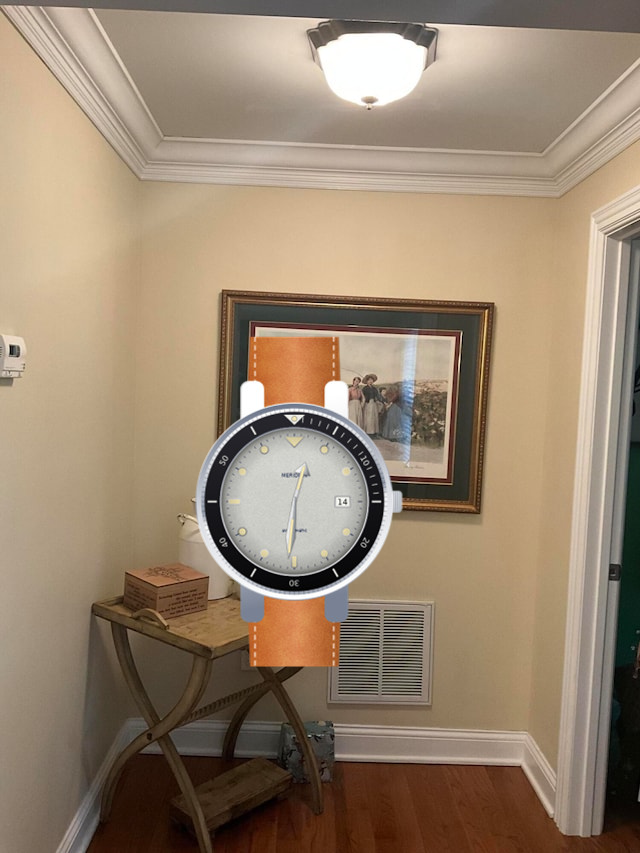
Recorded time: 12:31
